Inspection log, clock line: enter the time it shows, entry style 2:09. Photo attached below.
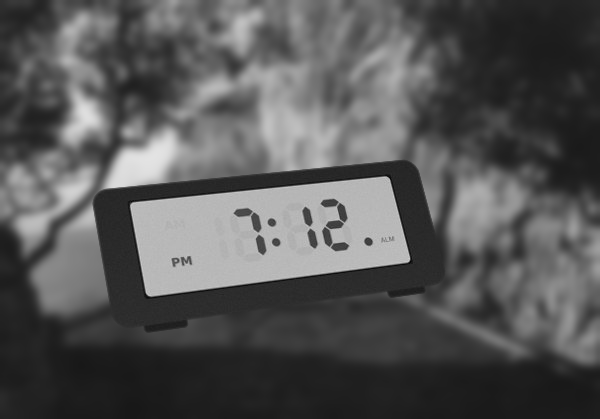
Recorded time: 7:12
